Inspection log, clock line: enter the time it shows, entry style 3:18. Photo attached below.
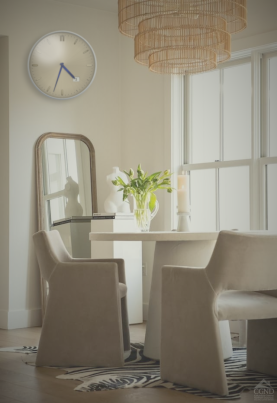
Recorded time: 4:33
